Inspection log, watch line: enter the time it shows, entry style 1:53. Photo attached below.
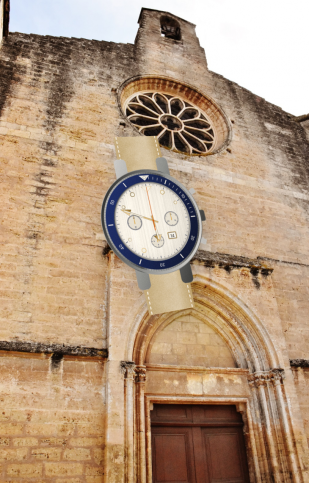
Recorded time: 5:49
